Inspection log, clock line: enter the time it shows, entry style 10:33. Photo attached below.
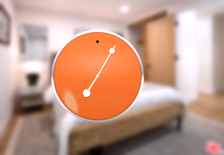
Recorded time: 7:05
